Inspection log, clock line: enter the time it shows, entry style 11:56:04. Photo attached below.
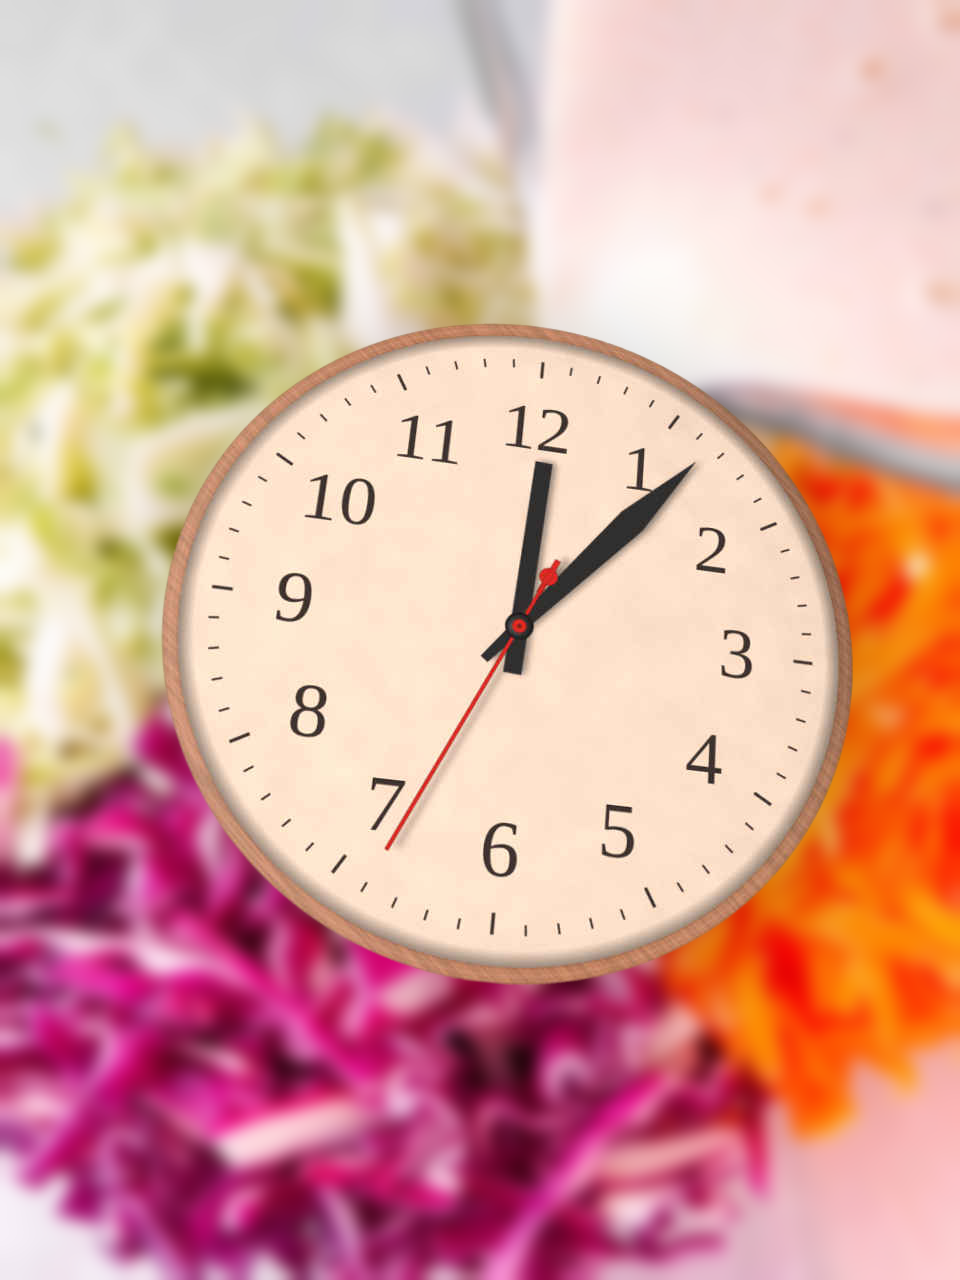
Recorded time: 12:06:34
